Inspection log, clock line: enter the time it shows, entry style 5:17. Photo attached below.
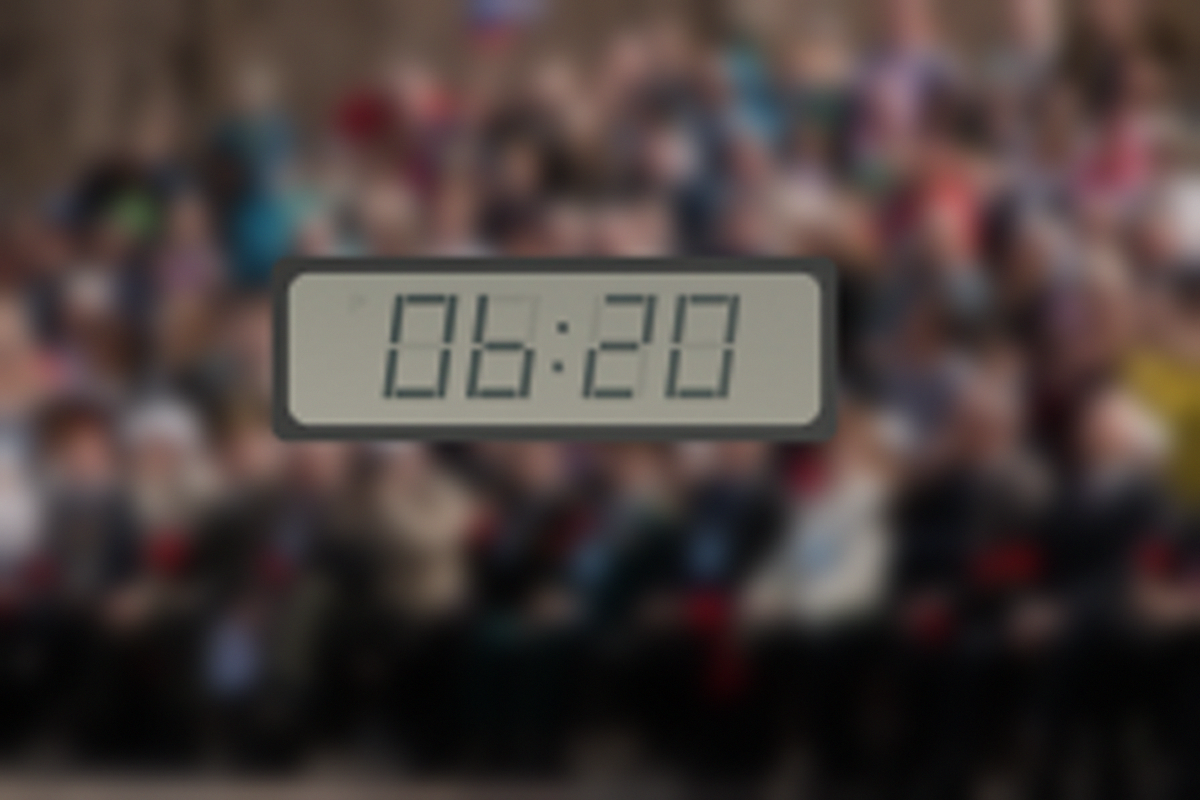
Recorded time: 6:20
